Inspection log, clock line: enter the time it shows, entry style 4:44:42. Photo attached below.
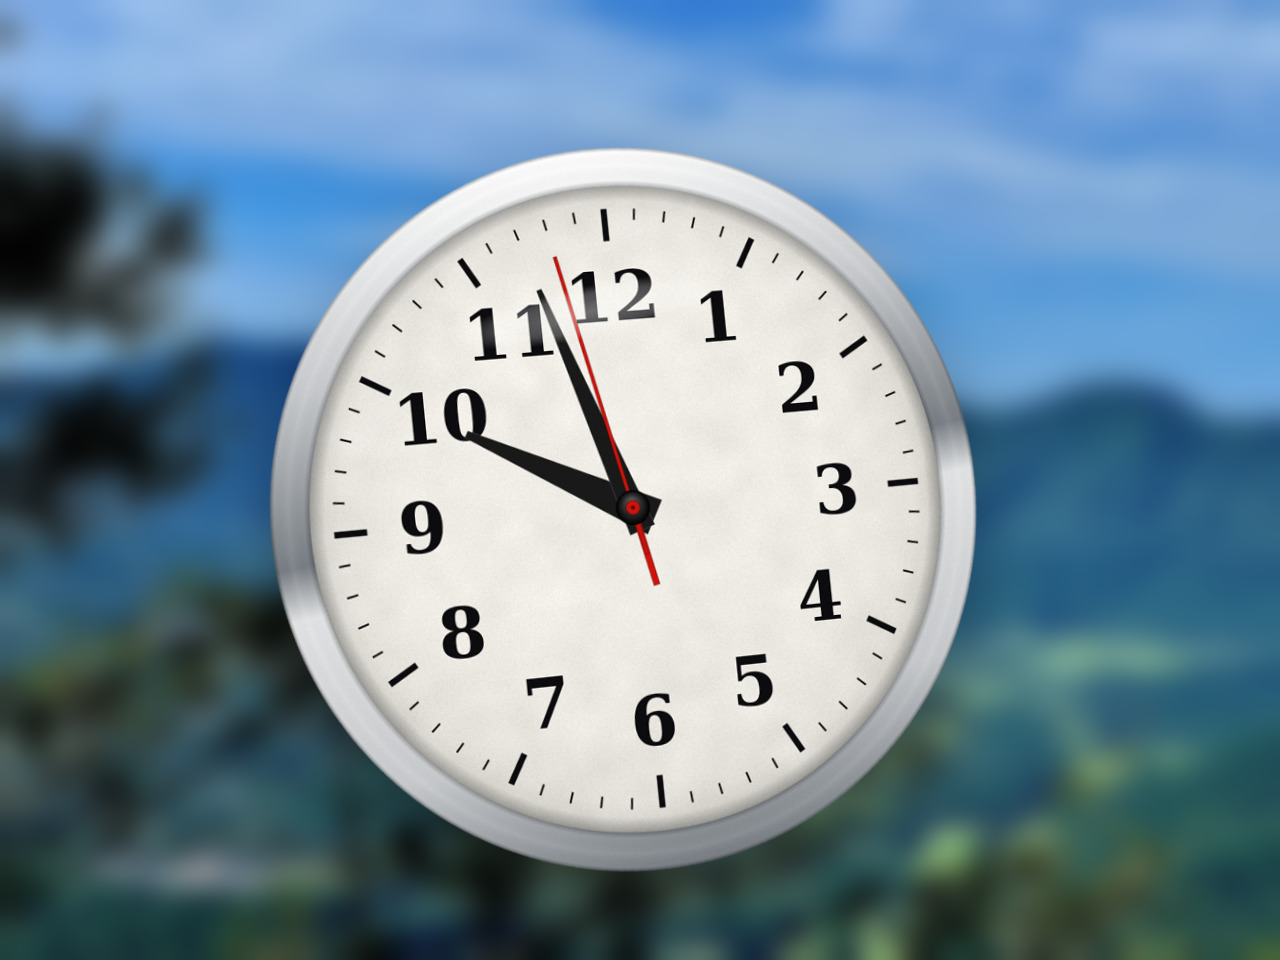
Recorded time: 9:56:58
